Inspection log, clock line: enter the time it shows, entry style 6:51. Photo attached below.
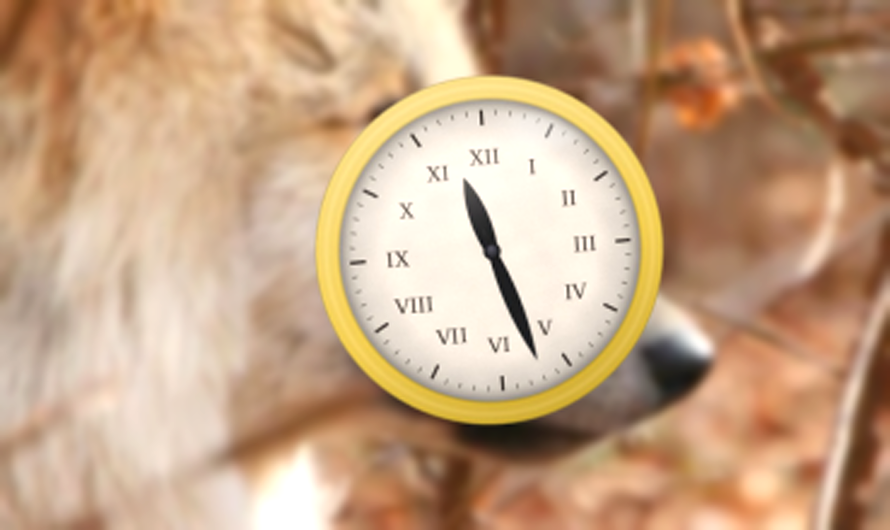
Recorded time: 11:27
